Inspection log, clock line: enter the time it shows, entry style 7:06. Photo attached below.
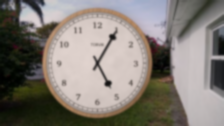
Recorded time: 5:05
